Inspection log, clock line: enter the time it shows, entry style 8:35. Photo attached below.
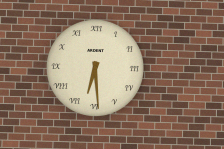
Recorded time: 6:29
